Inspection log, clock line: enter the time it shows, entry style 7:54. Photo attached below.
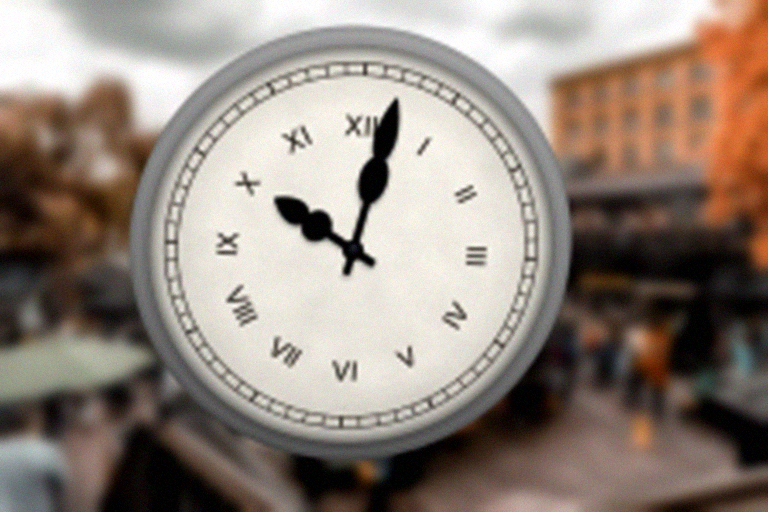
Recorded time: 10:02
